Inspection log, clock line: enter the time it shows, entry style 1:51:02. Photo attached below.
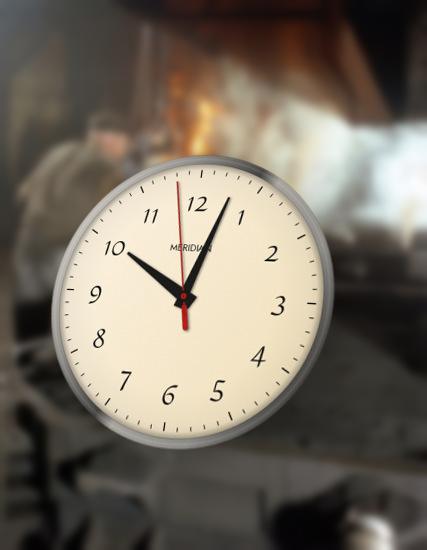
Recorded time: 10:02:58
